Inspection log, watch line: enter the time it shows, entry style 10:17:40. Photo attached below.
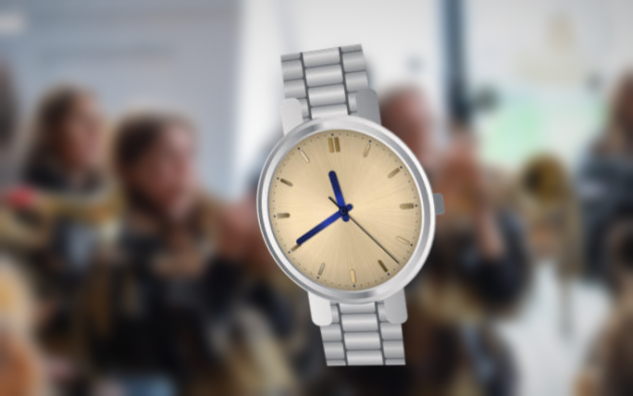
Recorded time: 11:40:23
